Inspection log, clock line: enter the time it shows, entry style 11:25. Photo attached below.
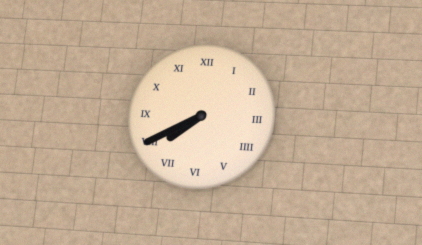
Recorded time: 7:40
